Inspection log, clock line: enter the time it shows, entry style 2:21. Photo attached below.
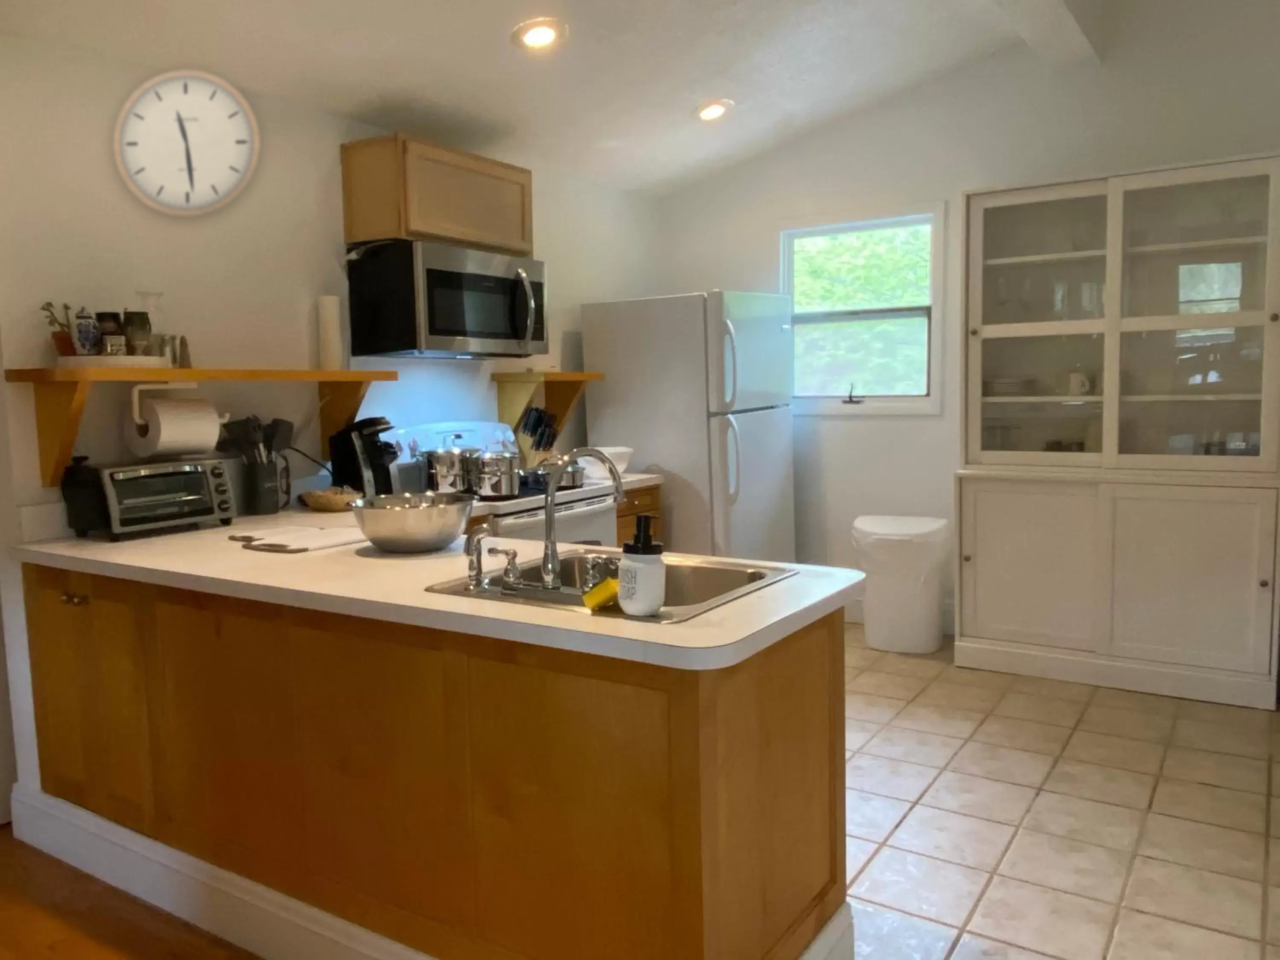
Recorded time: 11:29
